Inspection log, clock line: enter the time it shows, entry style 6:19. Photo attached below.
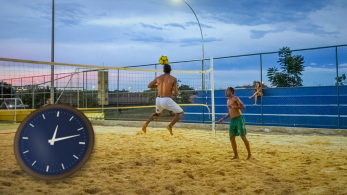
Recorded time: 12:12
